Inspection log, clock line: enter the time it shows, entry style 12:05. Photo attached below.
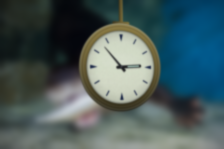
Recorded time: 2:53
